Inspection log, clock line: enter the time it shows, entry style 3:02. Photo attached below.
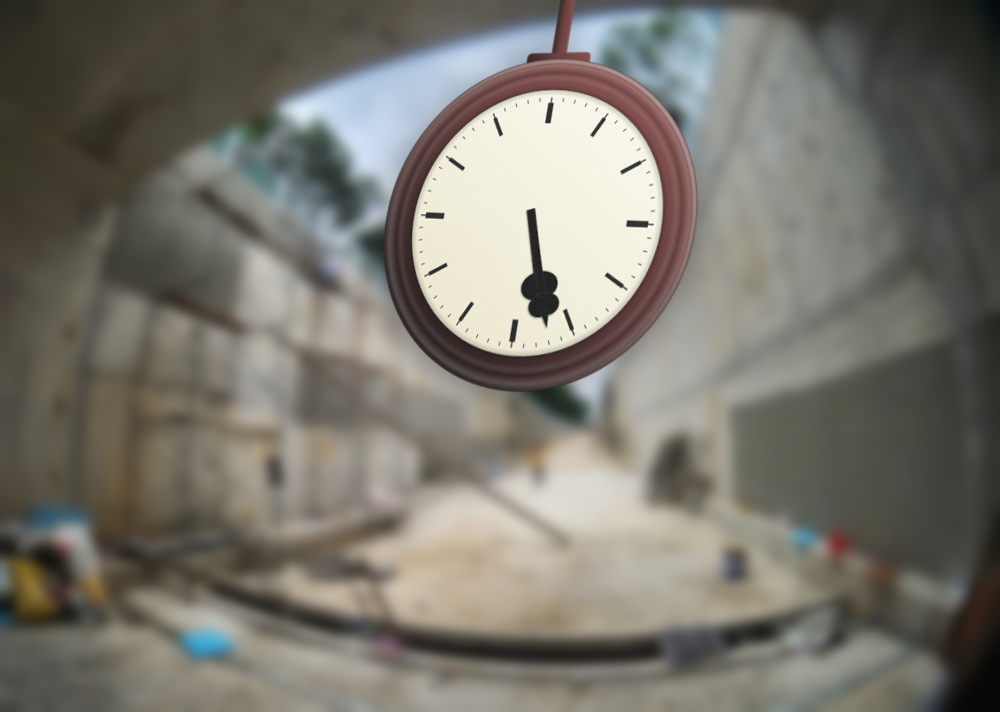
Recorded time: 5:27
